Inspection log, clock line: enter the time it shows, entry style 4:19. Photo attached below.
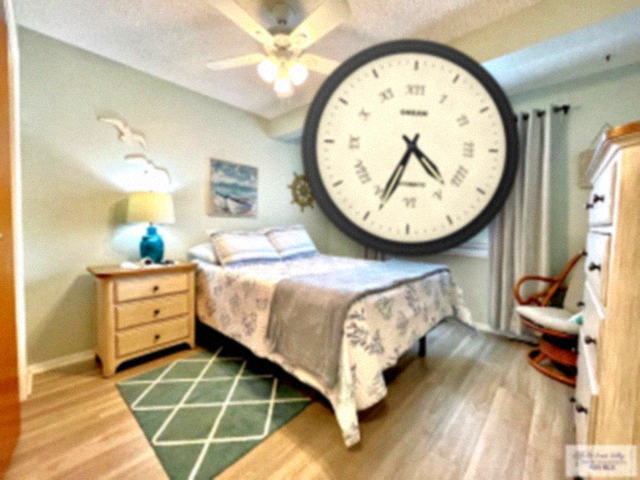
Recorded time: 4:34
